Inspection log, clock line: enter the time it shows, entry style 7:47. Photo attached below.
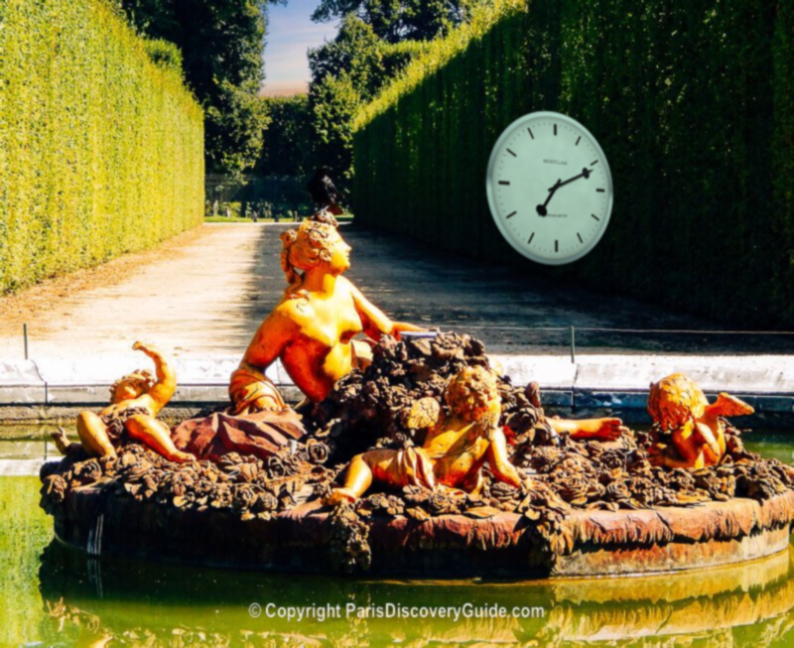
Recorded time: 7:11
